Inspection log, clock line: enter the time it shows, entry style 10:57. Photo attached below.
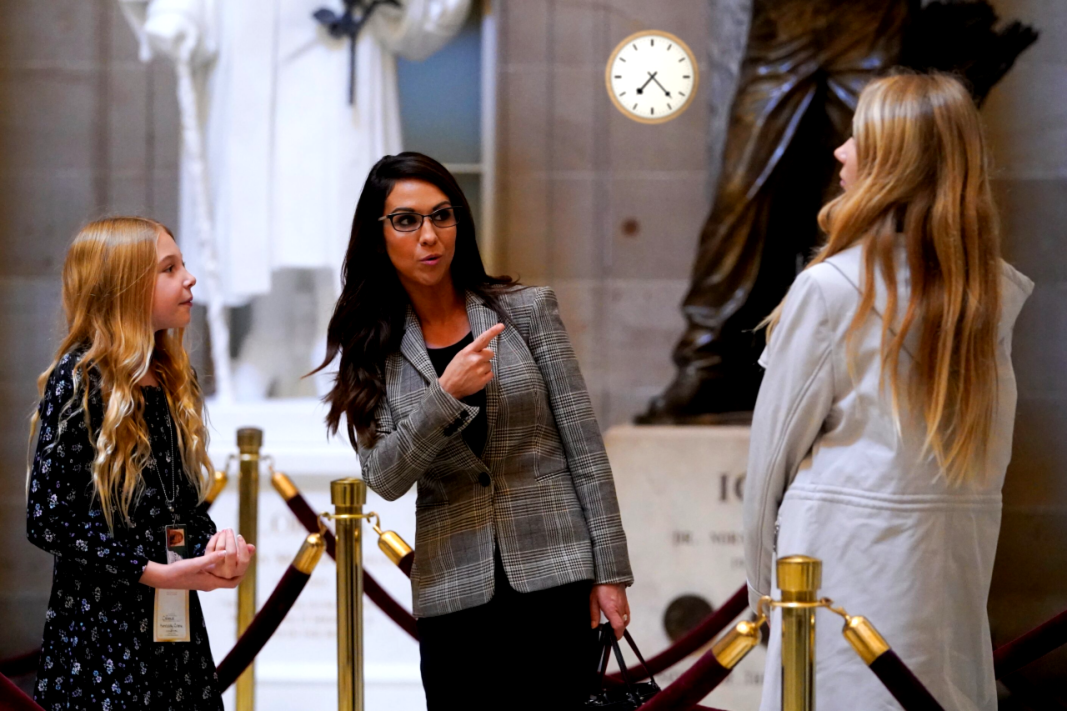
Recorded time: 7:23
